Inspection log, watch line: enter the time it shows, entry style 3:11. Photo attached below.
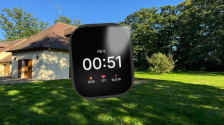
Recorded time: 0:51
